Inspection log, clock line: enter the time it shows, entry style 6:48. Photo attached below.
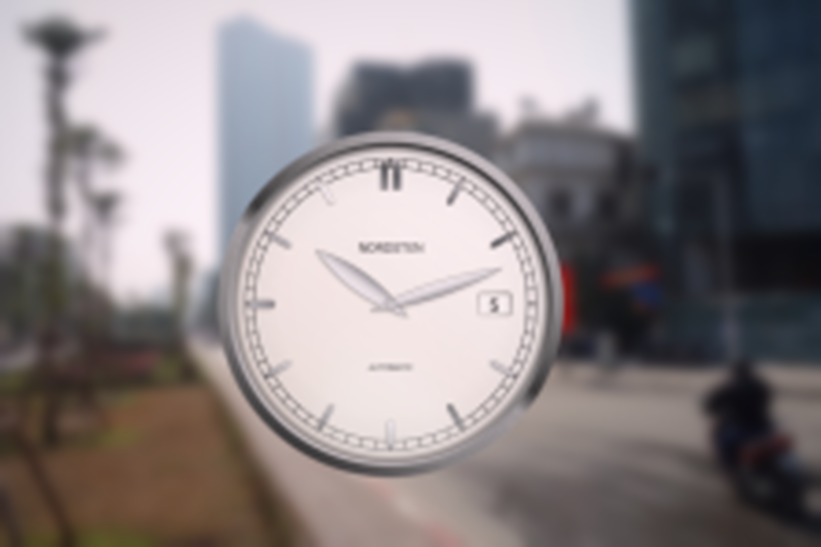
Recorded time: 10:12
